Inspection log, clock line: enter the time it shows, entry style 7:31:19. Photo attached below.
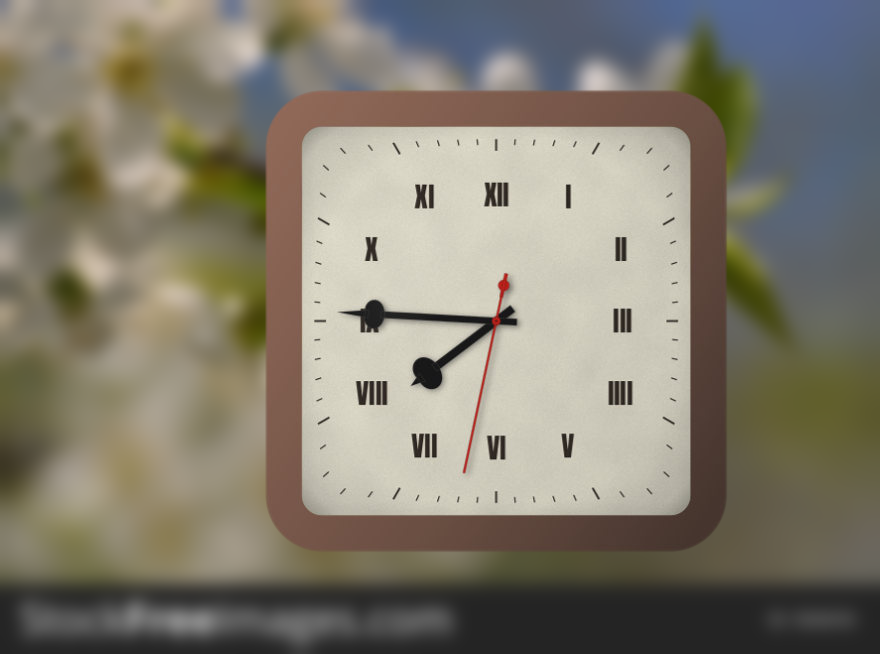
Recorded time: 7:45:32
